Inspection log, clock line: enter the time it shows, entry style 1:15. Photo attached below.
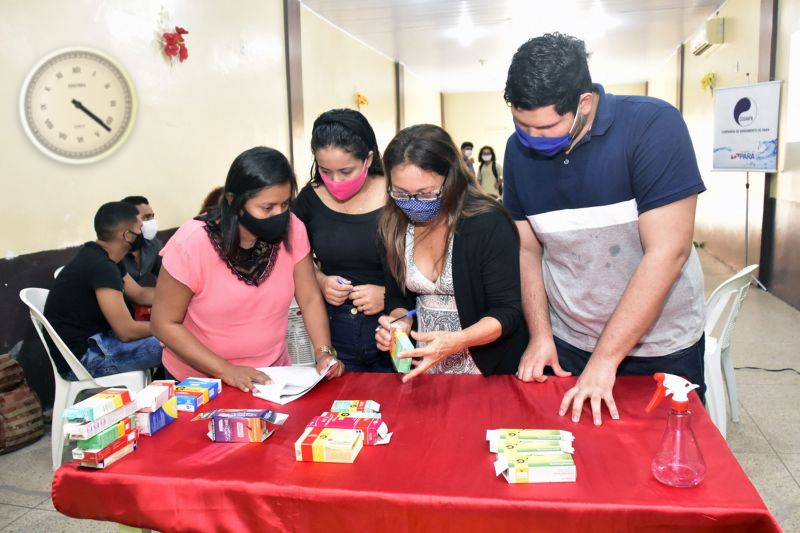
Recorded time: 4:22
